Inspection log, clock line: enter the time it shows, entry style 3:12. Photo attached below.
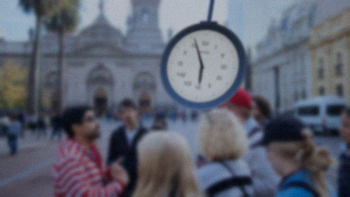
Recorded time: 5:56
